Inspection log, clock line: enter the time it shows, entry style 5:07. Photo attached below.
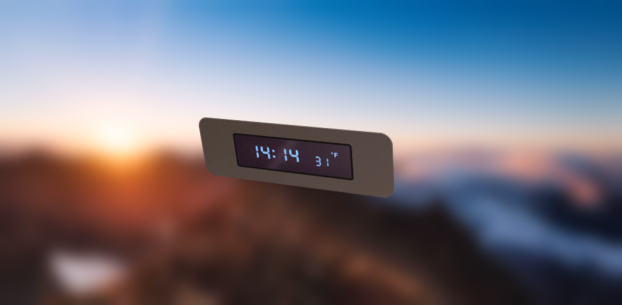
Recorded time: 14:14
